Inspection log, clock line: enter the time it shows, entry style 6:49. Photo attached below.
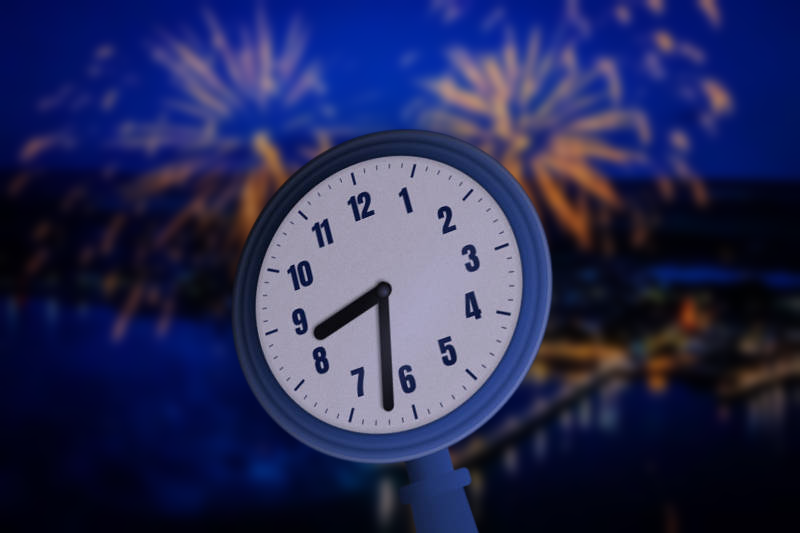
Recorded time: 8:32
